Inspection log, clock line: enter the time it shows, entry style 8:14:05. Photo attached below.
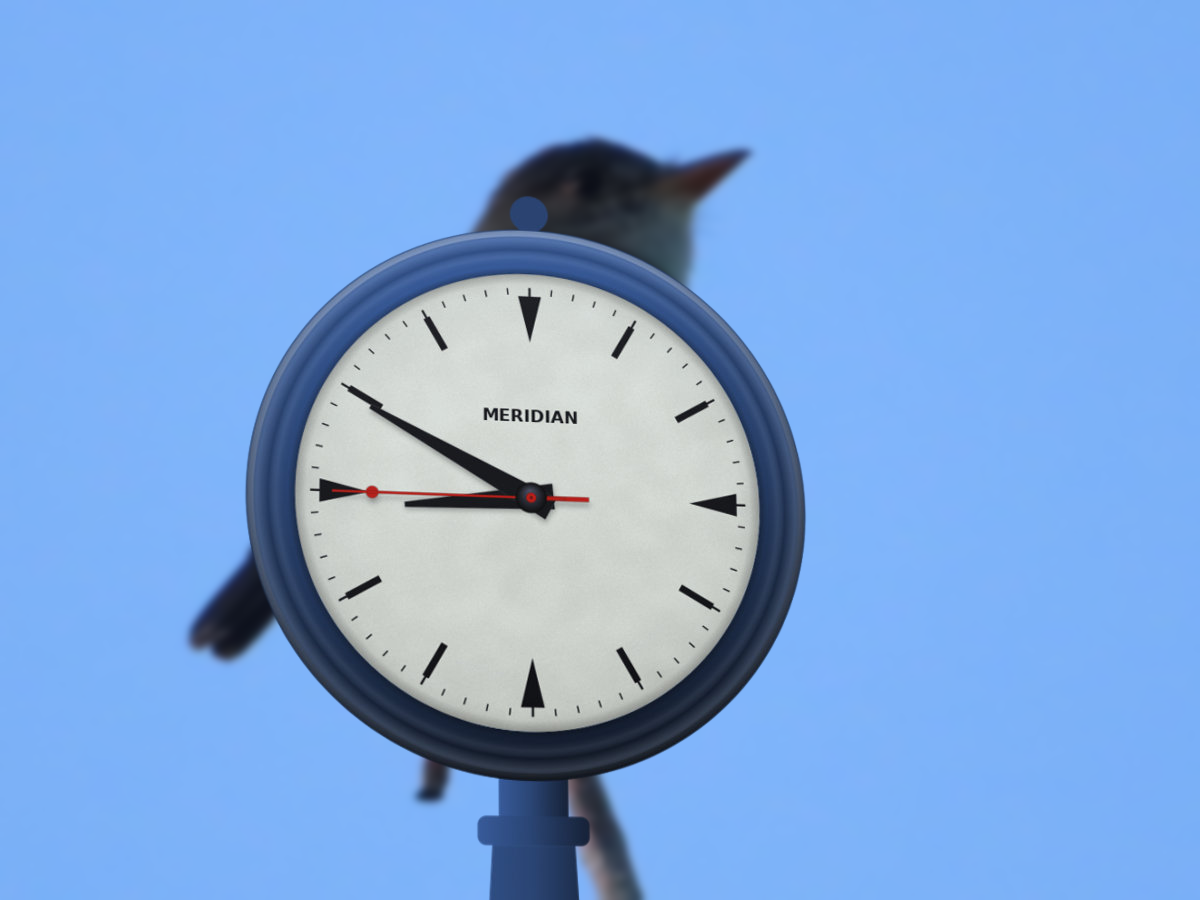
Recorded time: 8:49:45
